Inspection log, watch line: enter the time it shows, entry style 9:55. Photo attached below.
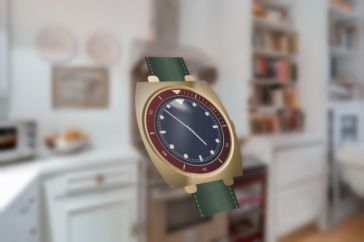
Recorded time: 4:53
